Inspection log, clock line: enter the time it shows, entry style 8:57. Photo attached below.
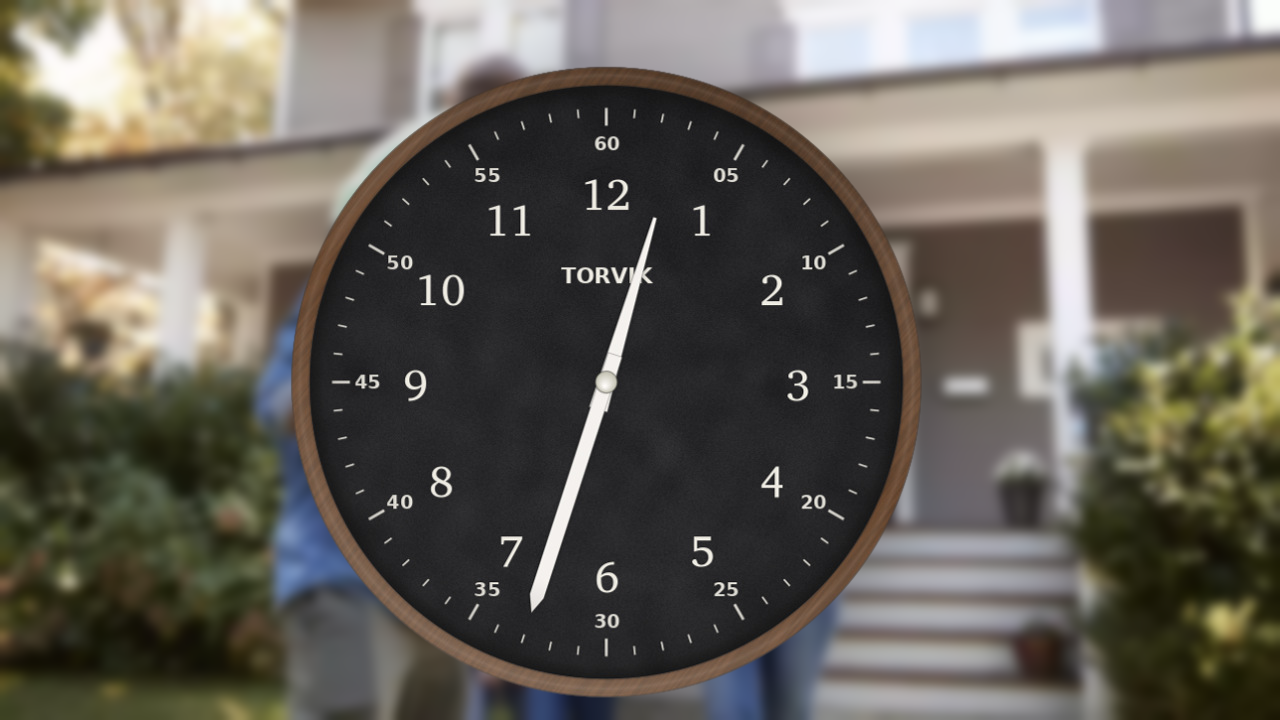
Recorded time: 12:33
